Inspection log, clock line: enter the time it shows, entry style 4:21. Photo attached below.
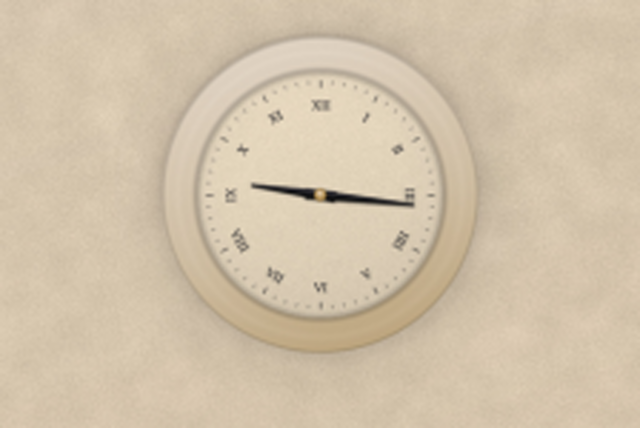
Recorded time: 9:16
